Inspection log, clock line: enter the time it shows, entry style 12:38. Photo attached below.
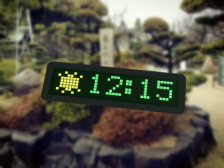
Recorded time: 12:15
